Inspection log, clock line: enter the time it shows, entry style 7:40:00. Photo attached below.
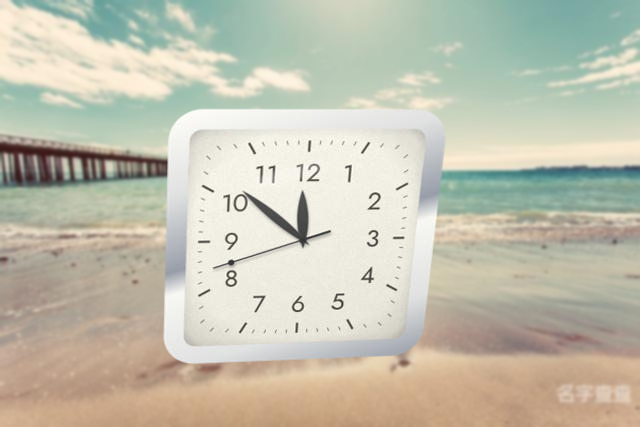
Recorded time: 11:51:42
